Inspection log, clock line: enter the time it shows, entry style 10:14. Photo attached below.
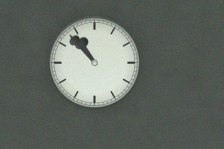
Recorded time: 10:53
